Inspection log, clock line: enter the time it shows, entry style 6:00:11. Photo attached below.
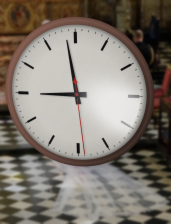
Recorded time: 8:58:29
